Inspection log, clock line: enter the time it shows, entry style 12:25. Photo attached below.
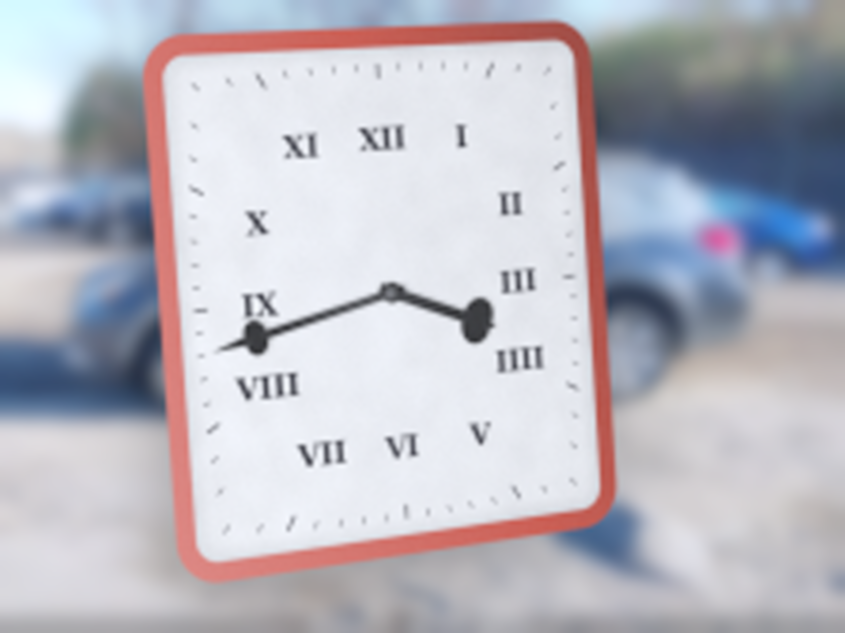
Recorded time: 3:43
